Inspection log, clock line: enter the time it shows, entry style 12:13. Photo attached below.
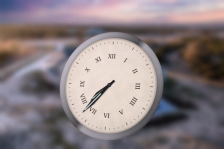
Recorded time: 7:37
